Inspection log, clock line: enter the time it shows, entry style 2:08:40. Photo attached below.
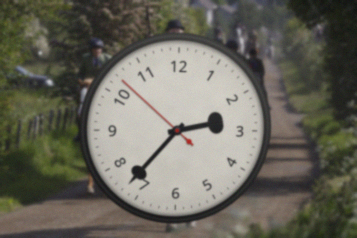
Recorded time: 2:36:52
